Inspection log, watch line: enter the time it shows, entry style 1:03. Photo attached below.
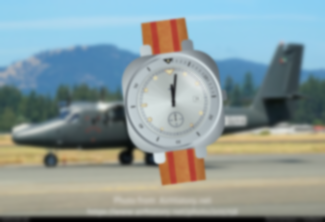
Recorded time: 12:02
